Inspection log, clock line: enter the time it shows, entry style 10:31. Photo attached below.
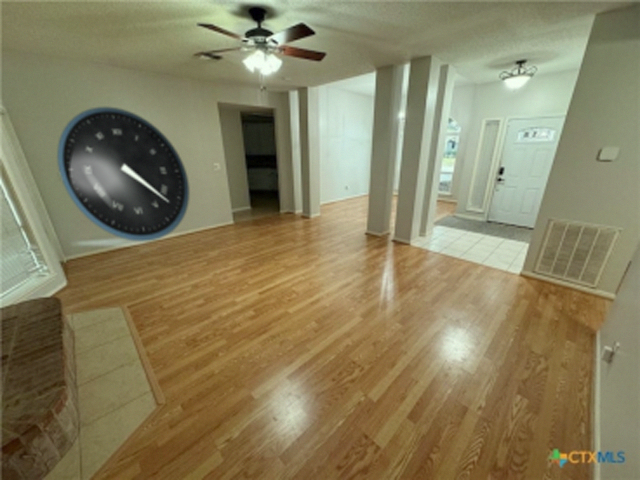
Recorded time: 4:22
